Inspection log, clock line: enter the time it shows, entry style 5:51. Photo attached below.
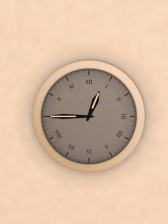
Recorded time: 12:45
